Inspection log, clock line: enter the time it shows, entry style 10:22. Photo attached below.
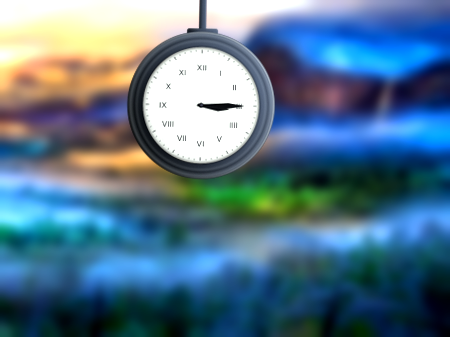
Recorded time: 3:15
